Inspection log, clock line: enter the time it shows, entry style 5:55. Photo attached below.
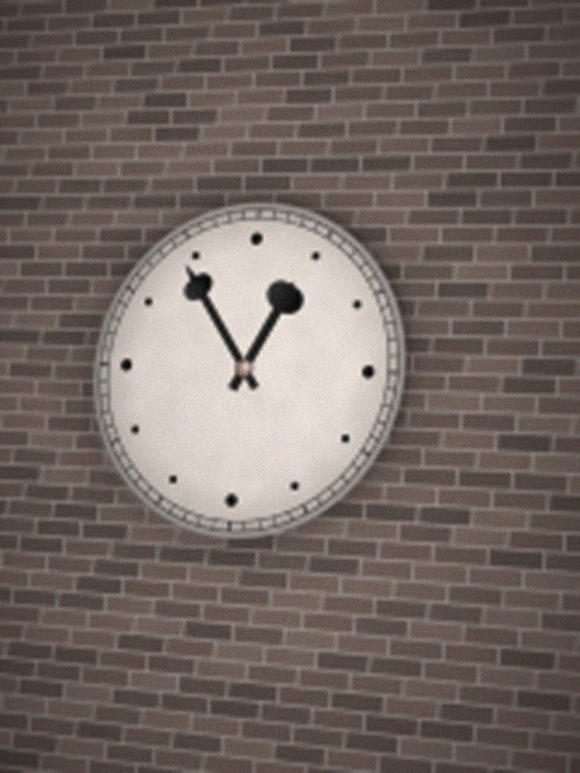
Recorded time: 12:54
